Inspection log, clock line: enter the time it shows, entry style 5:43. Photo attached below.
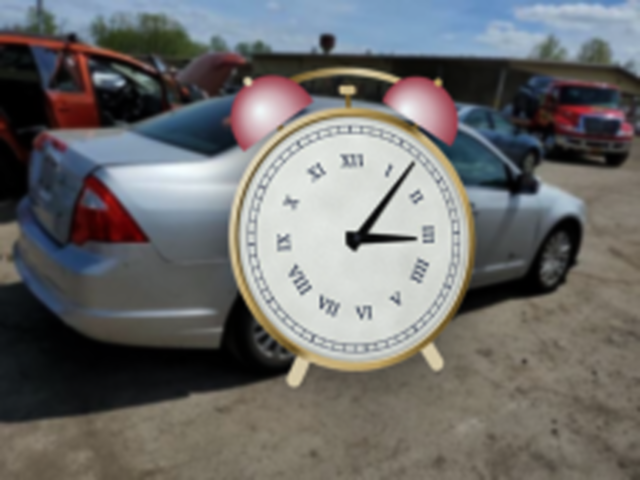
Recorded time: 3:07
